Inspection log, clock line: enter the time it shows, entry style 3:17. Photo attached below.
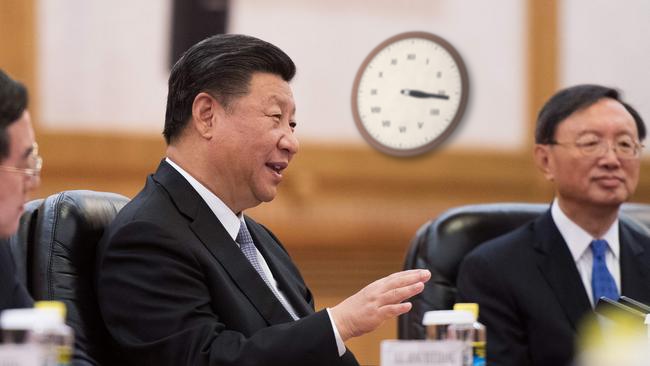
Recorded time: 3:16
